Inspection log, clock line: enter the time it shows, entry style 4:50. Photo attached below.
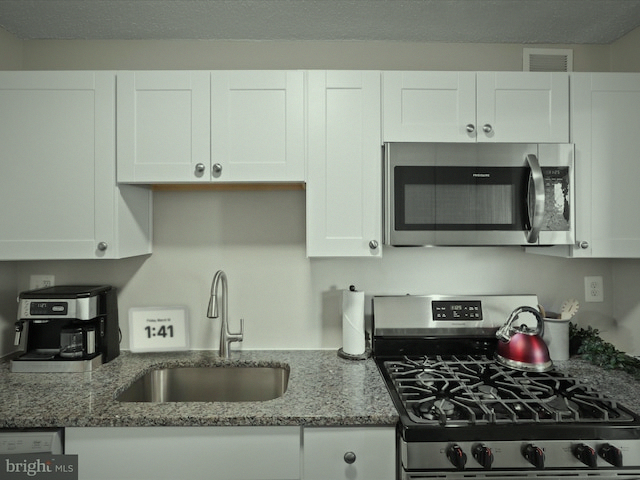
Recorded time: 1:41
